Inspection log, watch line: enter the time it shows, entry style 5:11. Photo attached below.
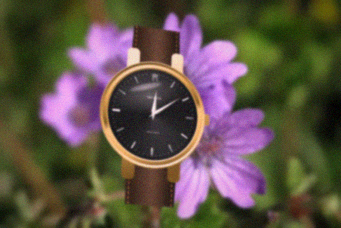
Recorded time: 12:09
